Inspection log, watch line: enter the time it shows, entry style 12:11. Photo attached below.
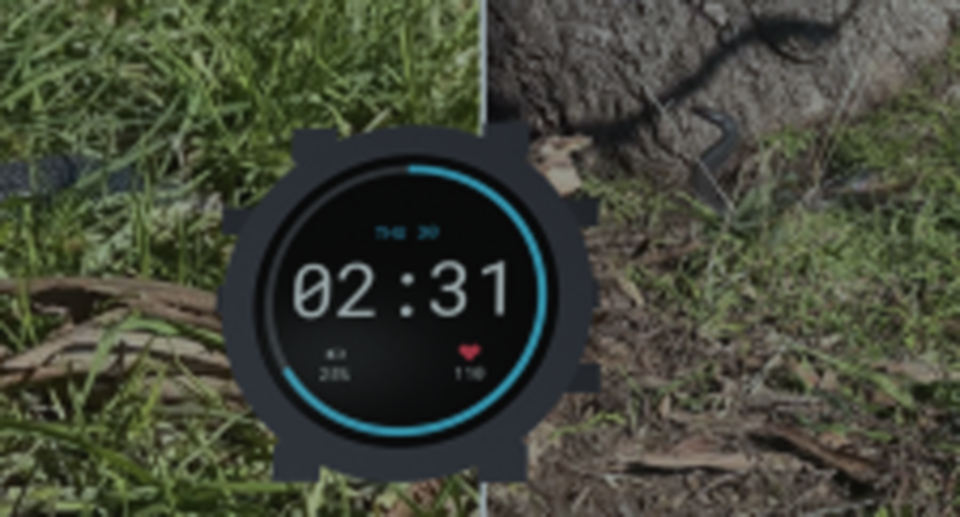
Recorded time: 2:31
